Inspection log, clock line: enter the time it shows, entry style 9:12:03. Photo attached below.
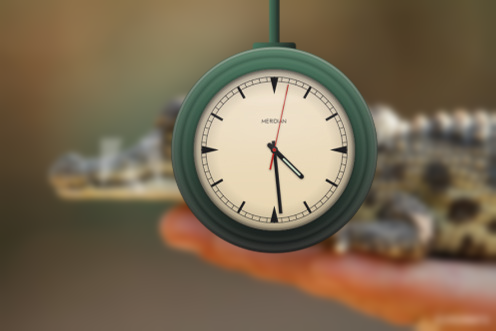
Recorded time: 4:29:02
